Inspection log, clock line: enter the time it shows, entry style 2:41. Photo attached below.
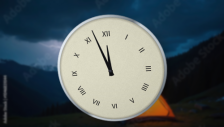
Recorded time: 11:57
